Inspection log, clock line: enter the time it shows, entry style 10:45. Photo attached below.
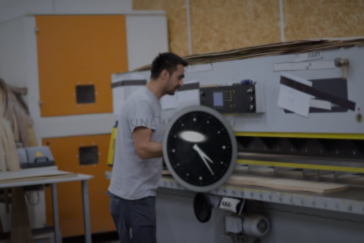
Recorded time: 4:25
